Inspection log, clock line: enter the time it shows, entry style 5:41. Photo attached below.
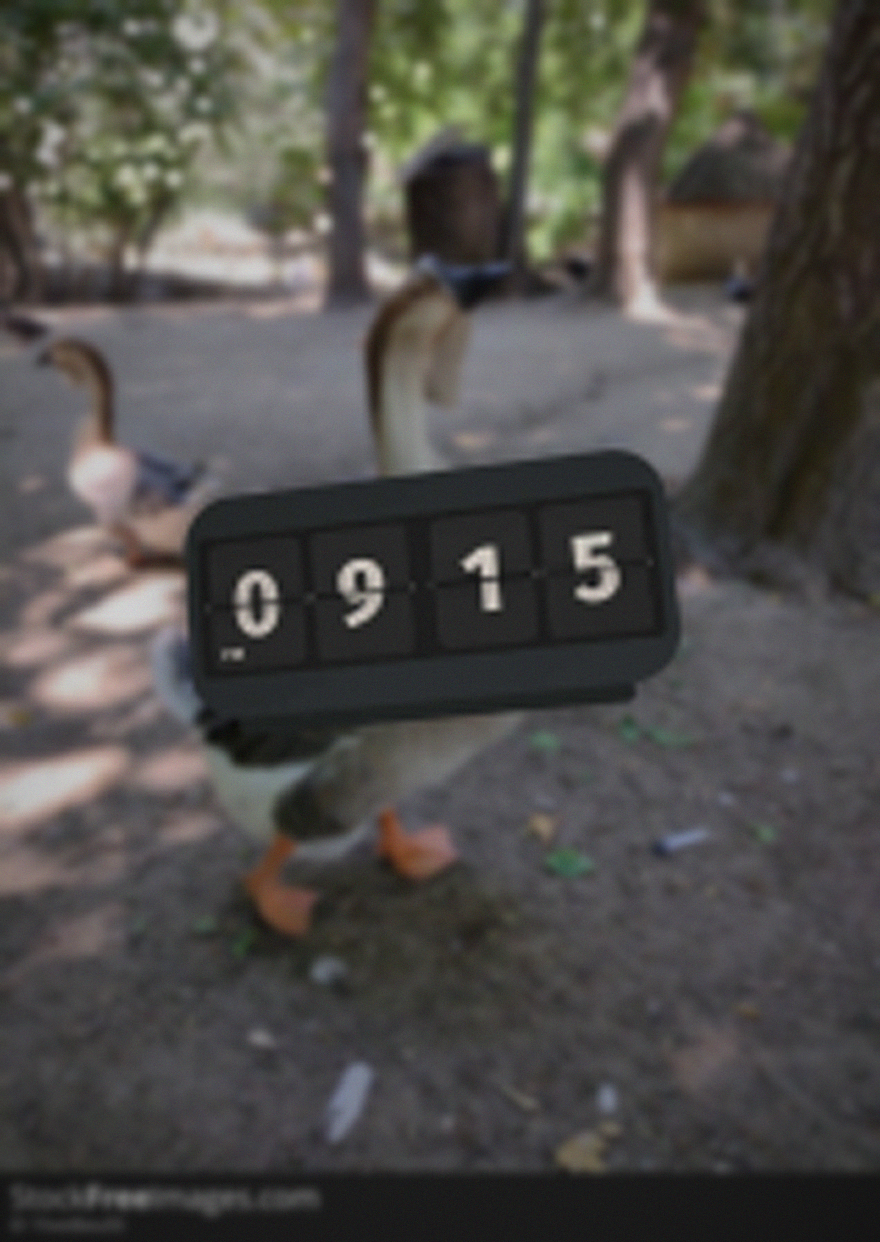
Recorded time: 9:15
